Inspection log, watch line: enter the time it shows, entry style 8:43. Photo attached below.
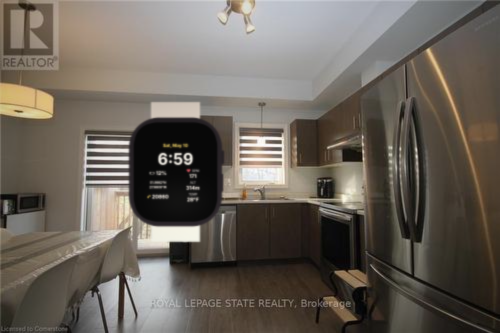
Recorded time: 6:59
